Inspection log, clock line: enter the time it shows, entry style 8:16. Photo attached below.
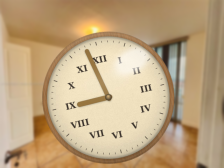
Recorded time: 8:58
